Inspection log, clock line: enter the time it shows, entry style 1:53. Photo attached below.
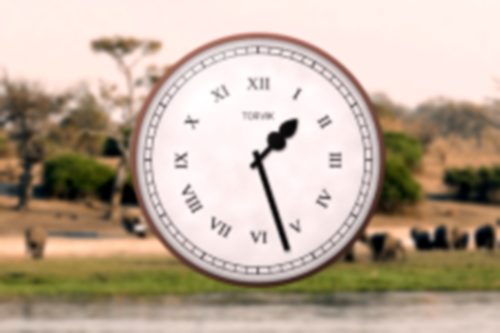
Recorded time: 1:27
